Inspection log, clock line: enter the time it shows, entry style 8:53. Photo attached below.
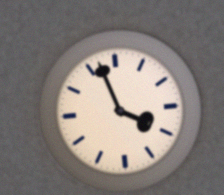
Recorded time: 3:57
